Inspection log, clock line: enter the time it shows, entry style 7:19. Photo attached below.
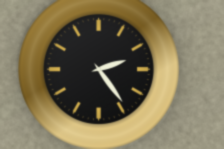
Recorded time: 2:24
